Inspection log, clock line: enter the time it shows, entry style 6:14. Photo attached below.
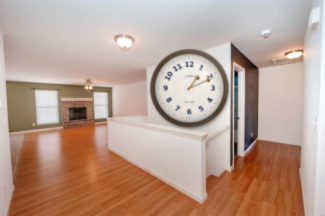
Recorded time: 1:11
